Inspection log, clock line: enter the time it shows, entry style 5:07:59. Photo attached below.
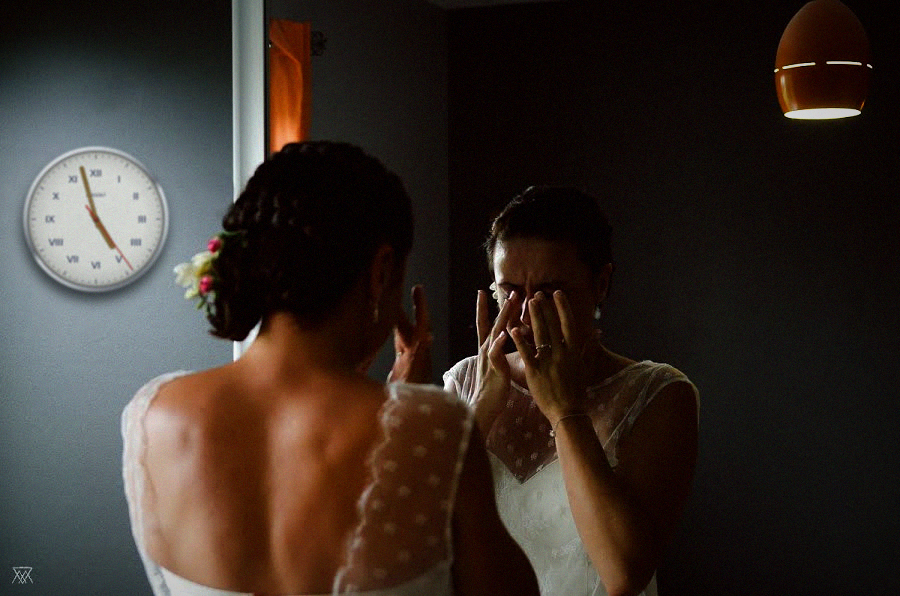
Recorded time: 4:57:24
